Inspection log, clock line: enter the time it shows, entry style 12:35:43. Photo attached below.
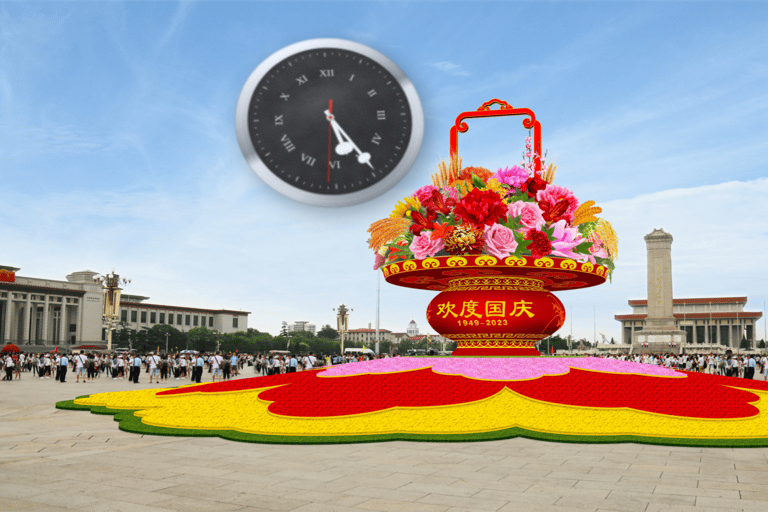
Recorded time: 5:24:31
